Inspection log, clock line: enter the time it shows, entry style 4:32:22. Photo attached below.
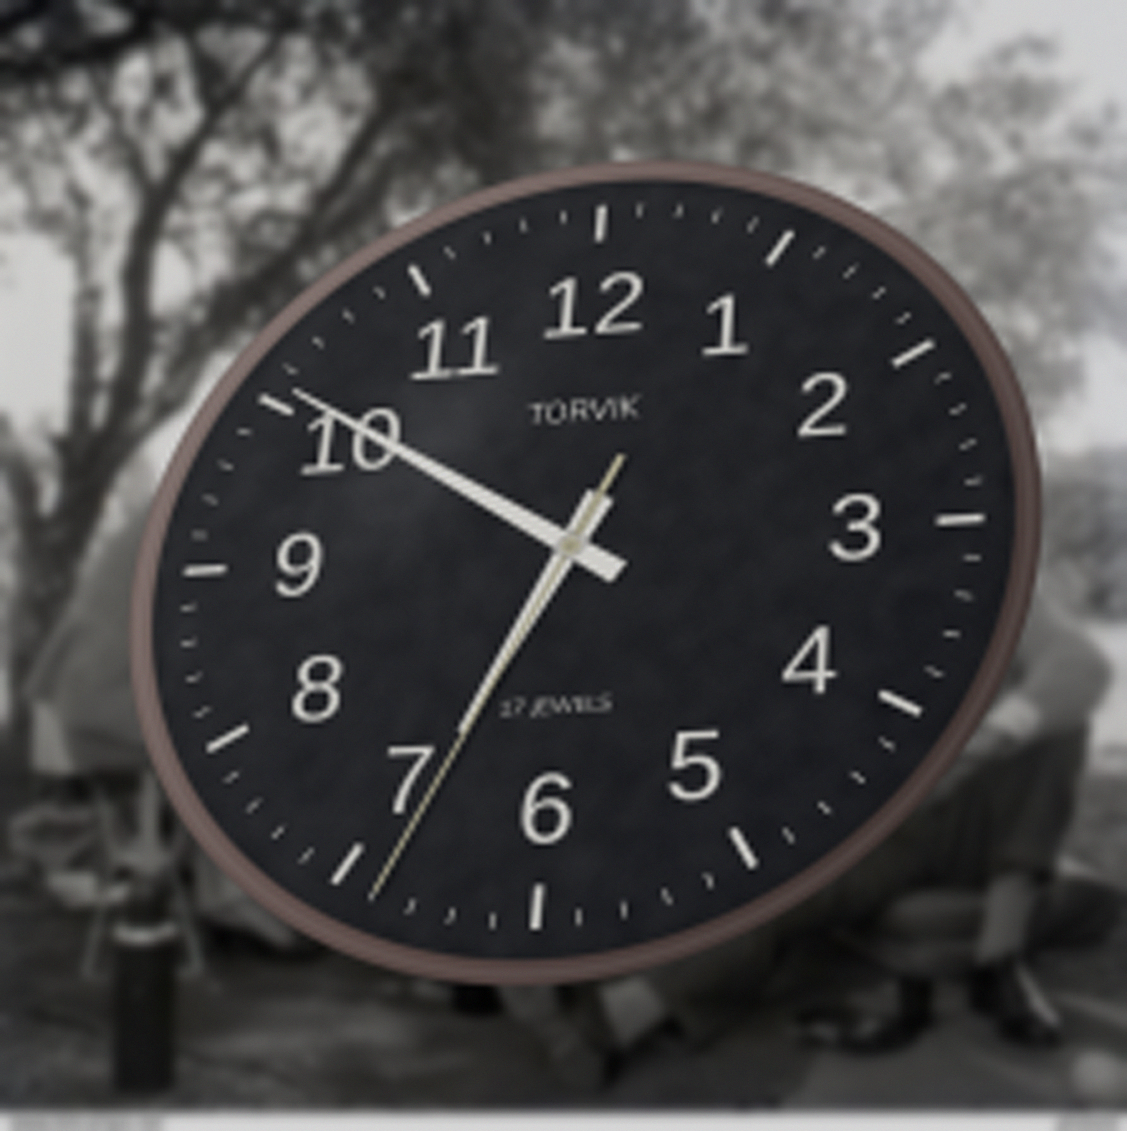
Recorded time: 6:50:34
